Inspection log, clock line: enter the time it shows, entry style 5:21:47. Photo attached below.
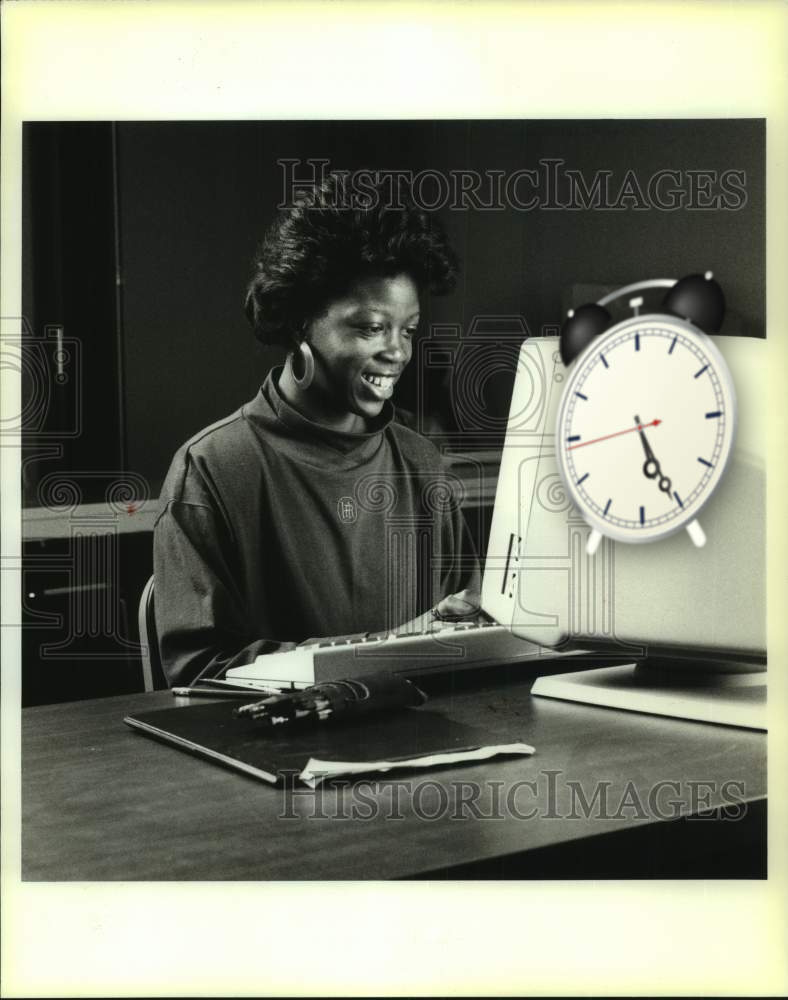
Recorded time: 5:25:44
